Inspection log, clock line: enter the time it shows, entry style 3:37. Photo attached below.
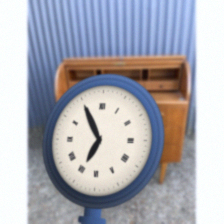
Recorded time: 6:55
